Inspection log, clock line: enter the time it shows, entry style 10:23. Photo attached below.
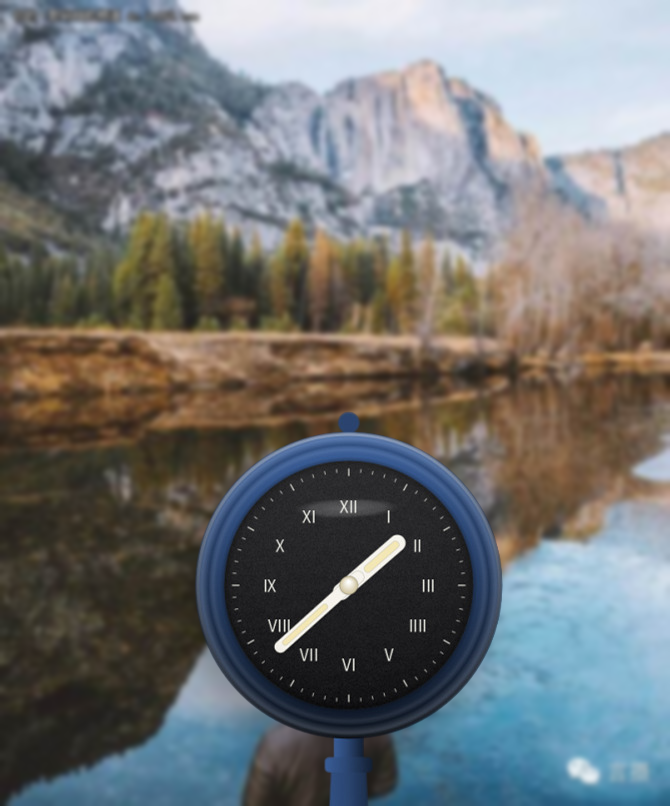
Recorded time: 1:38
